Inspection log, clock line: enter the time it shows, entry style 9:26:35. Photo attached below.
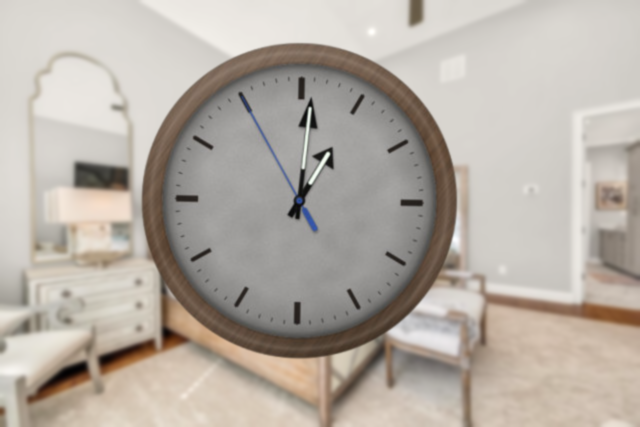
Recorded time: 1:00:55
